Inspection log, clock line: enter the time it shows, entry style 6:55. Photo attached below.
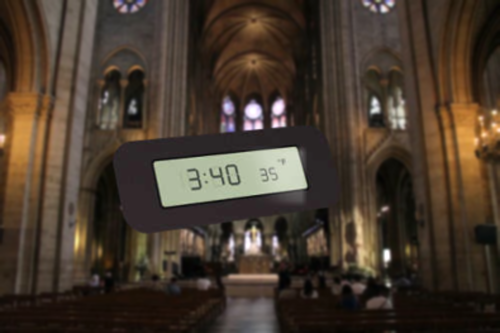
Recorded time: 3:40
